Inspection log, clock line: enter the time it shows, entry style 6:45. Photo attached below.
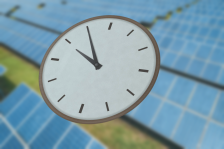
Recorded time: 9:55
